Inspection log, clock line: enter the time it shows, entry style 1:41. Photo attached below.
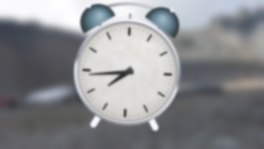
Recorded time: 7:44
